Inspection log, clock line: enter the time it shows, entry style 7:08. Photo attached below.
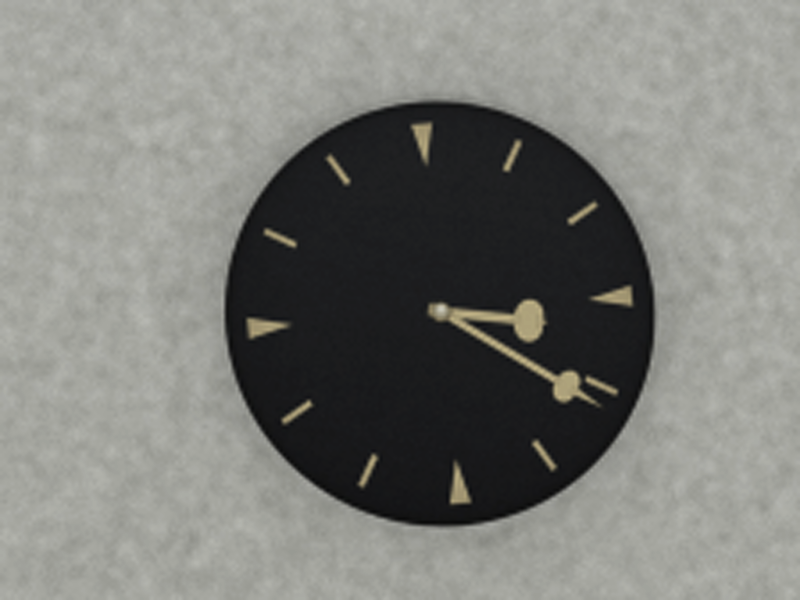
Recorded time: 3:21
